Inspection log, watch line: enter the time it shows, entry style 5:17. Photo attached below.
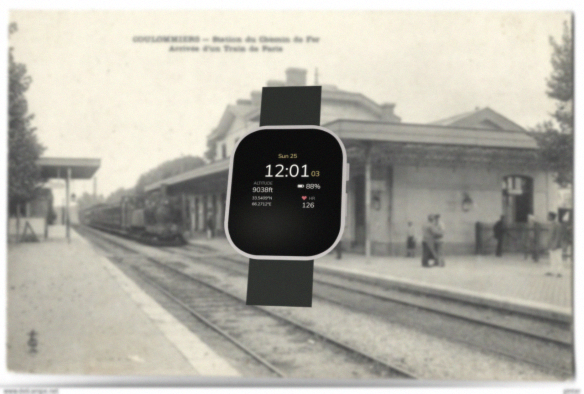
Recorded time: 12:01
